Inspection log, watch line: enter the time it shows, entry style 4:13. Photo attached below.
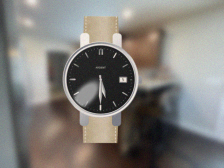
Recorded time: 5:30
